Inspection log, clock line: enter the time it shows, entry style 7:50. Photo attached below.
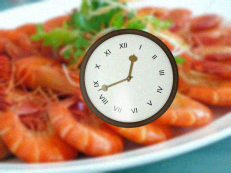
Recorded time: 12:43
